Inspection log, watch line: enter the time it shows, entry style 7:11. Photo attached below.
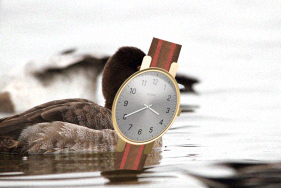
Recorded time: 3:40
